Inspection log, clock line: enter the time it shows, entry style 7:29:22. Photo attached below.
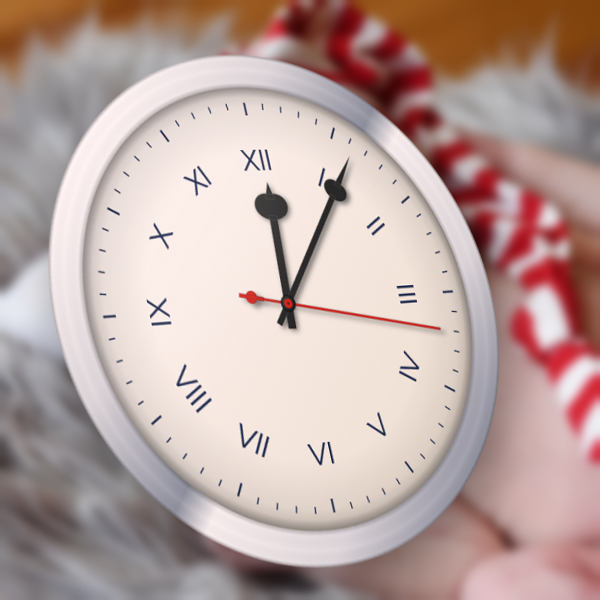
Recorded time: 12:06:17
